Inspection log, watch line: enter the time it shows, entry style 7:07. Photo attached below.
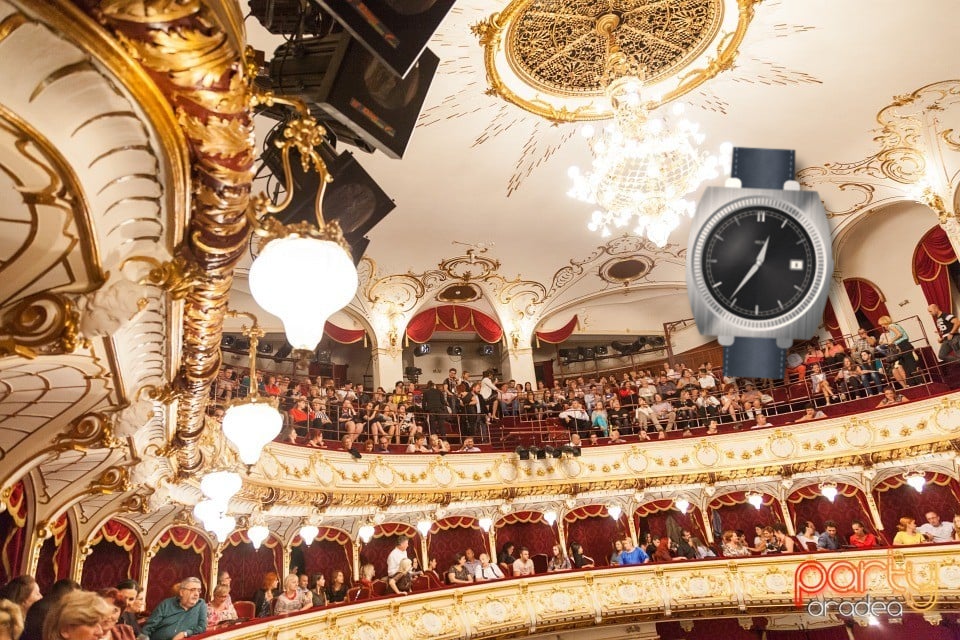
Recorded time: 12:36
